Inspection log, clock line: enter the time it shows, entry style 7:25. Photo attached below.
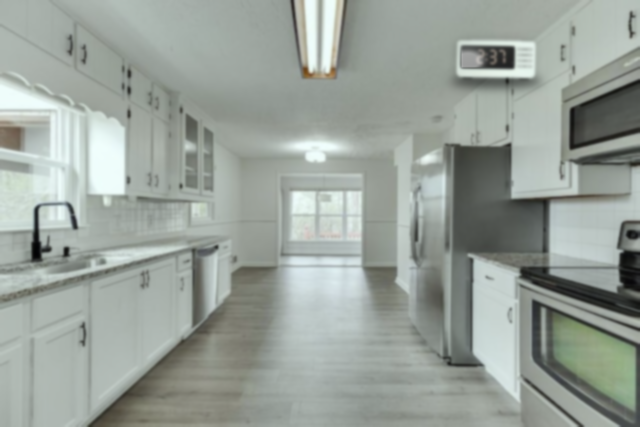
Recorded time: 2:37
